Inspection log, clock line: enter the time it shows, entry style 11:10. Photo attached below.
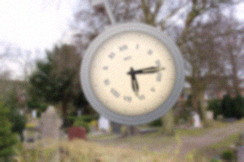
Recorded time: 6:17
